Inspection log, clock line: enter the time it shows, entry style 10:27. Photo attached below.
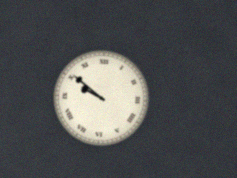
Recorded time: 9:51
